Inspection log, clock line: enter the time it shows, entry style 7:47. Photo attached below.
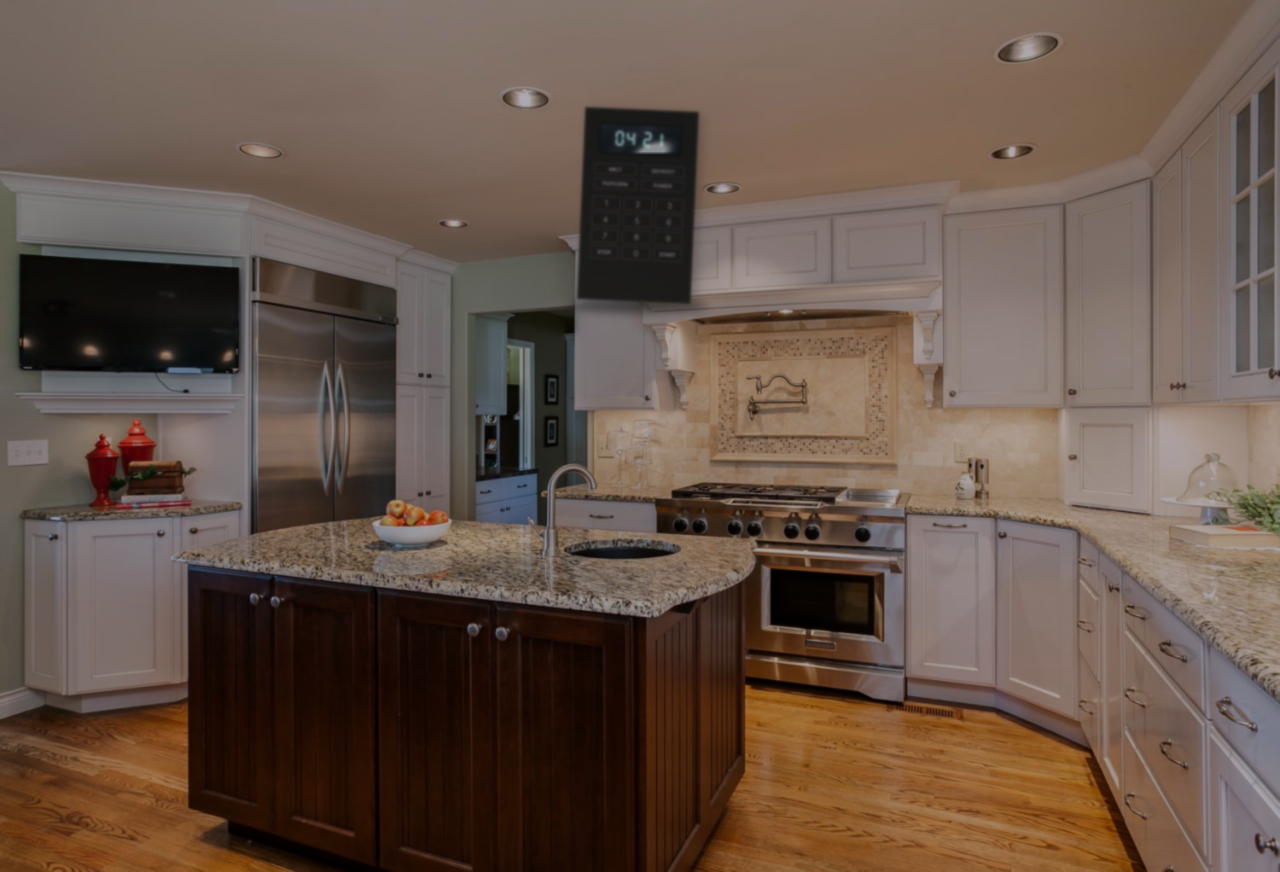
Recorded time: 4:21
